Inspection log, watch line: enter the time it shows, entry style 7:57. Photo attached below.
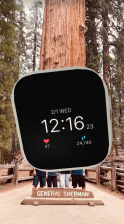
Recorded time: 12:16
